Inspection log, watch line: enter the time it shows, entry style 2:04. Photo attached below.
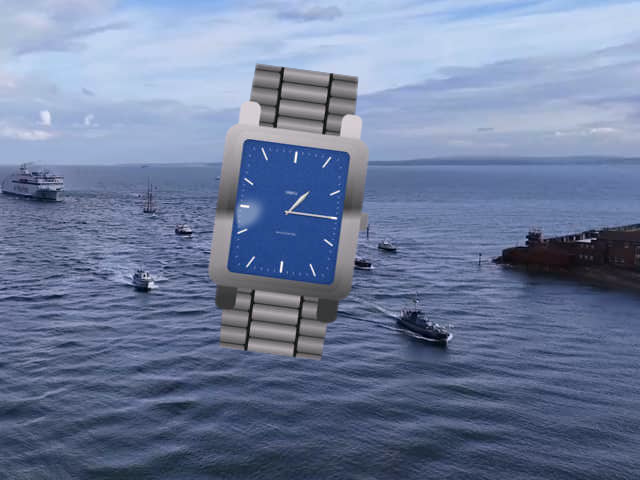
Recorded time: 1:15
